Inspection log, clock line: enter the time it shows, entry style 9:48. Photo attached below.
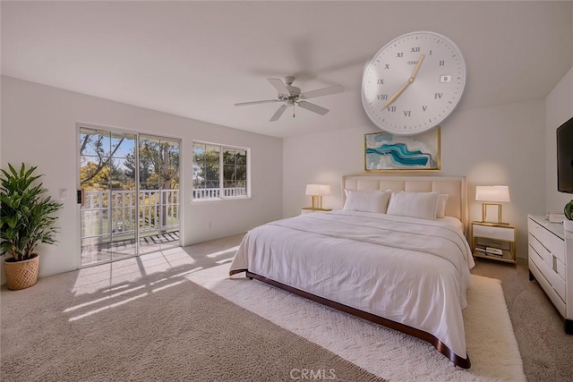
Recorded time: 12:37
